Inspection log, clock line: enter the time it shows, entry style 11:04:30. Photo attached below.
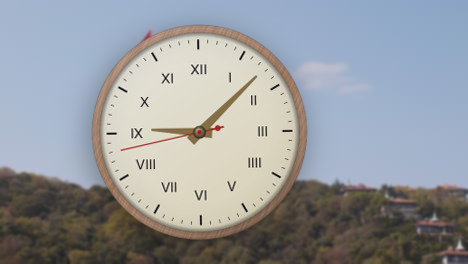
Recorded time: 9:07:43
